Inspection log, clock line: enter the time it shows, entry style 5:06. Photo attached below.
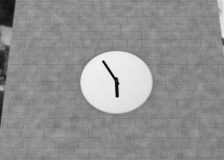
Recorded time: 5:55
